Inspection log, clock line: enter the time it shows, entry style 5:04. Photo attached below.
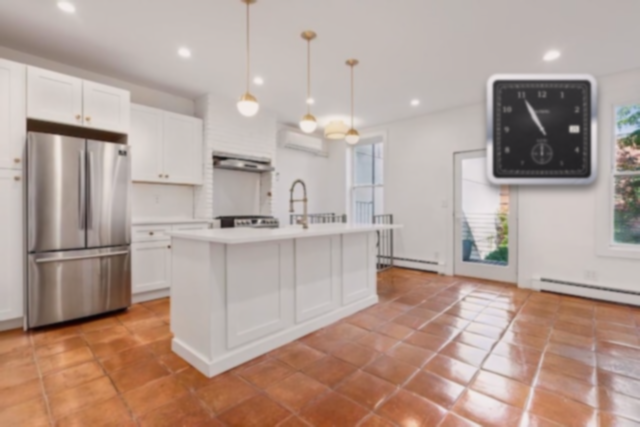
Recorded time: 10:55
